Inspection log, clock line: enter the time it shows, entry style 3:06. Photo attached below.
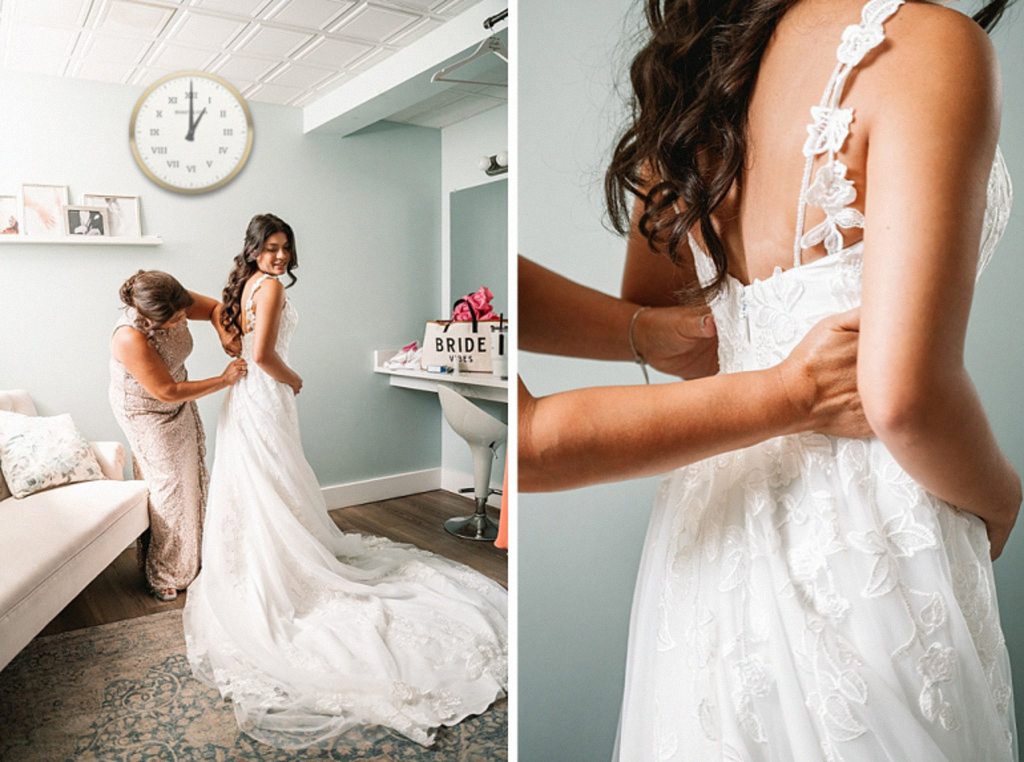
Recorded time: 1:00
